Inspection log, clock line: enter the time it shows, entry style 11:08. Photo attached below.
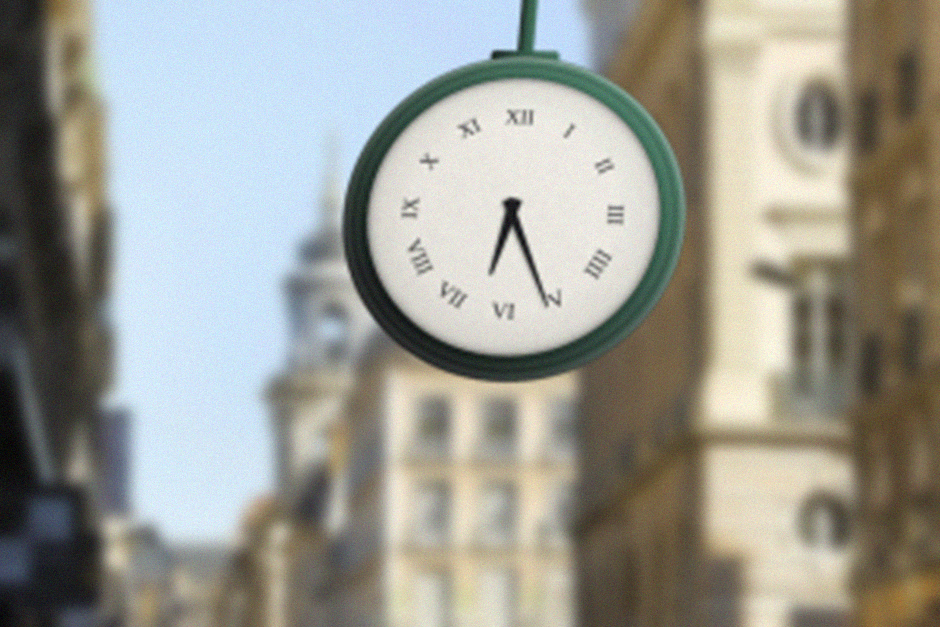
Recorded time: 6:26
